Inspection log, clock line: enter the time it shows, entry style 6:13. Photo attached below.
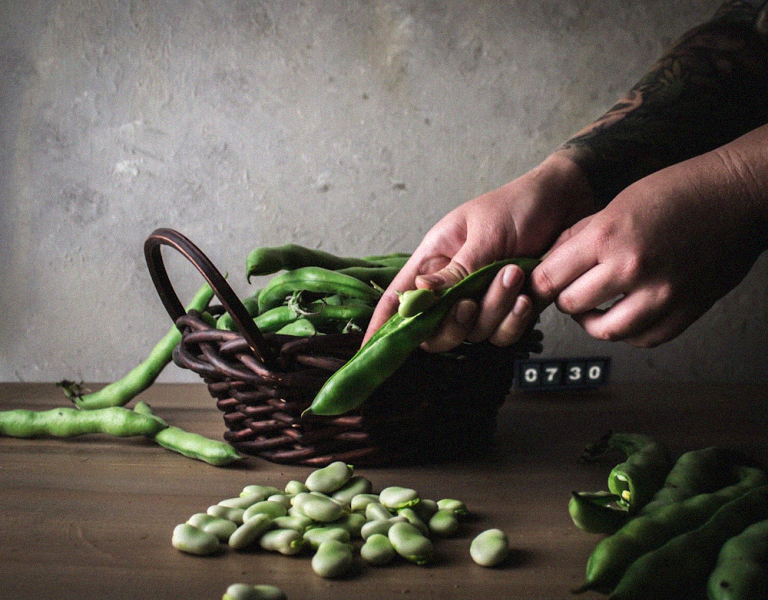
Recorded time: 7:30
